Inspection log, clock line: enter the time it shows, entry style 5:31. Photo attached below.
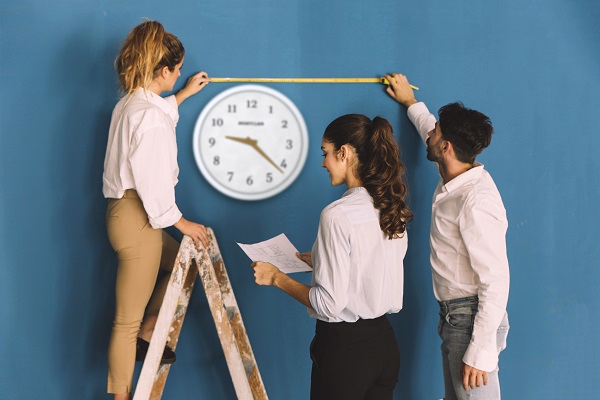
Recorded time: 9:22
